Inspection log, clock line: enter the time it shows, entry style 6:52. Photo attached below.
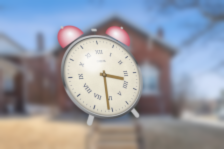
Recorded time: 3:31
